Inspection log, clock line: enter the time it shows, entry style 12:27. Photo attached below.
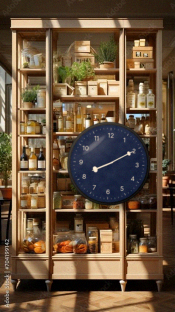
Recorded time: 8:10
